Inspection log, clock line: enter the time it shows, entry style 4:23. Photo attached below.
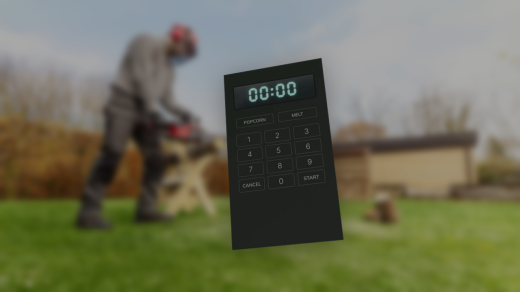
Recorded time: 0:00
